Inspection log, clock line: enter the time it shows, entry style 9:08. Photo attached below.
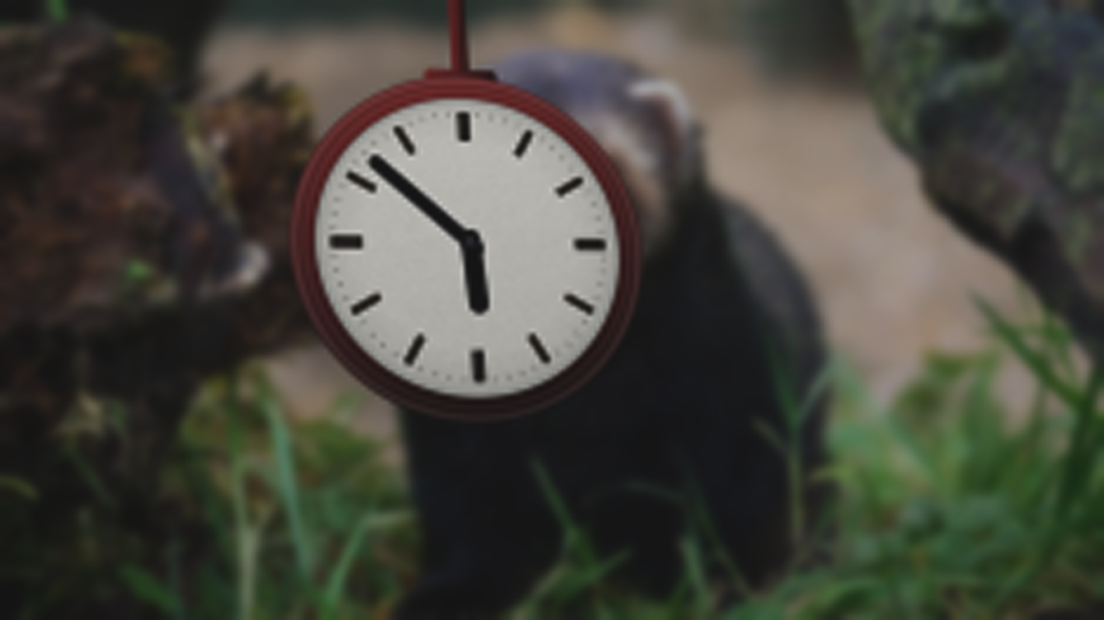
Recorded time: 5:52
